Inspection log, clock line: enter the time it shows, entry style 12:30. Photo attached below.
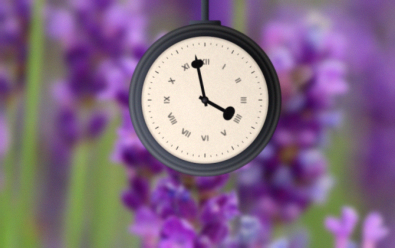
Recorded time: 3:58
